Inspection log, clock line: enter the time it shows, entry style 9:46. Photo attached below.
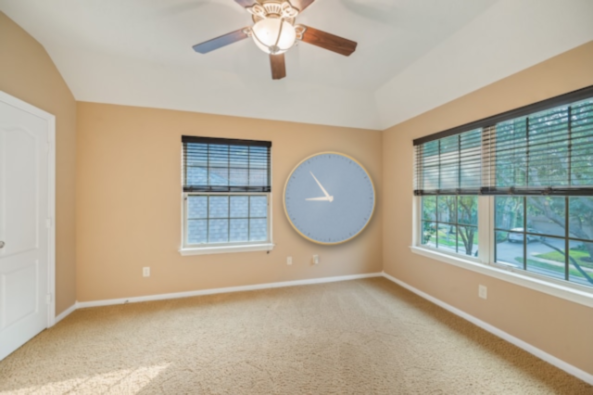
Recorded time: 8:54
